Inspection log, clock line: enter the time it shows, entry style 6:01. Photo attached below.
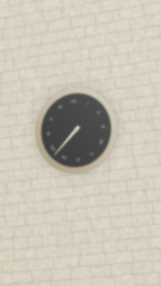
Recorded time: 7:38
